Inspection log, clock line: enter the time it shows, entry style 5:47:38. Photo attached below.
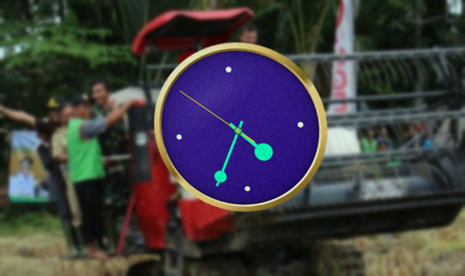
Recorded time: 4:34:52
